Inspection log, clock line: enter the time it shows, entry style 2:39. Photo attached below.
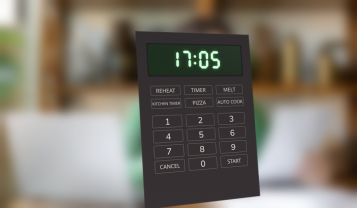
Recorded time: 17:05
